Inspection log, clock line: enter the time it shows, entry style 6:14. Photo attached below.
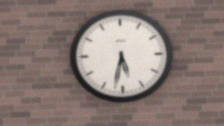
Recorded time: 5:32
